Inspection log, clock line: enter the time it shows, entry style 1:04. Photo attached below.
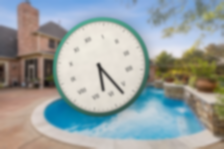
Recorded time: 6:27
